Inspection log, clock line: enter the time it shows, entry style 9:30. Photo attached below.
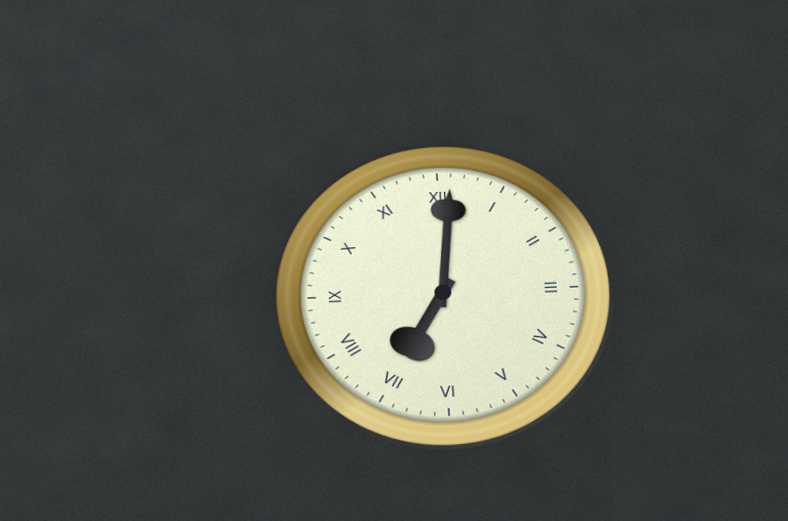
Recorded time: 7:01
